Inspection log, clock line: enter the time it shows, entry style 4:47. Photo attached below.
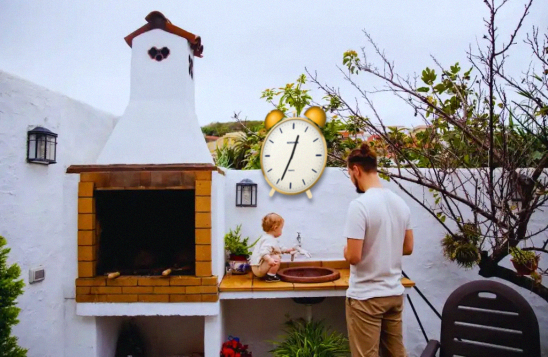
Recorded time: 12:34
